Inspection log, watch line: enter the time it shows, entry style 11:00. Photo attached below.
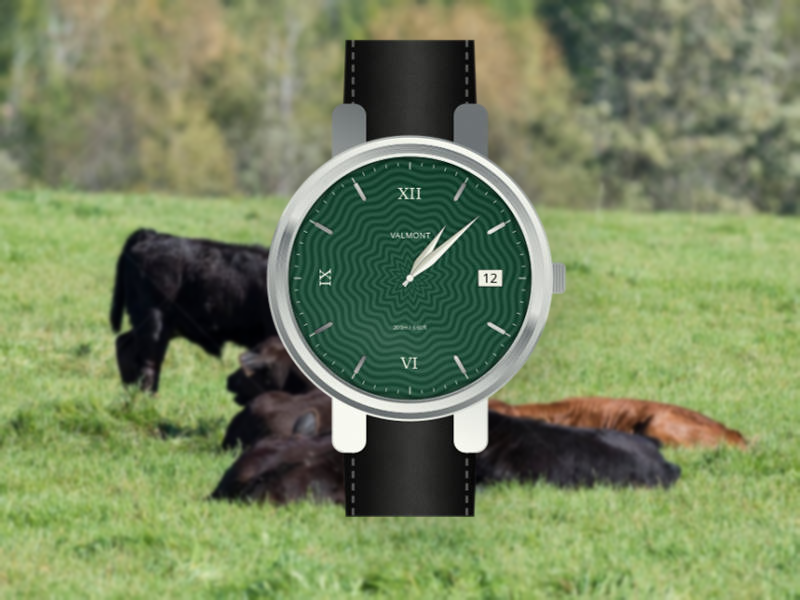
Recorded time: 1:08
